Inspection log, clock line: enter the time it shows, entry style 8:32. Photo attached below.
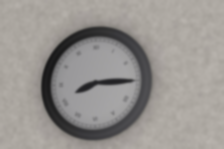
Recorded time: 8:15
